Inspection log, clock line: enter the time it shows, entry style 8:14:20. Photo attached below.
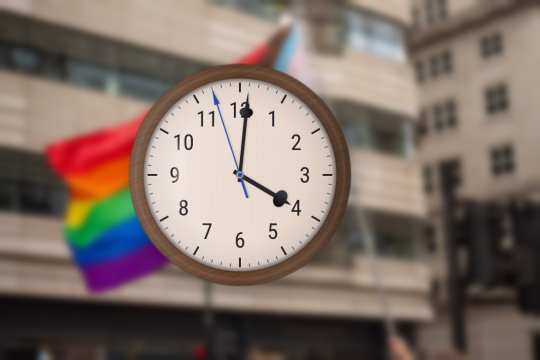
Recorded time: 4:00:57
